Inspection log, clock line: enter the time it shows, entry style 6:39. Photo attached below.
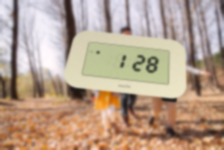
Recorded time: 1:28
